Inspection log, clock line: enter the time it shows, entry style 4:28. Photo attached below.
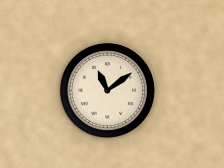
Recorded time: 11:09
